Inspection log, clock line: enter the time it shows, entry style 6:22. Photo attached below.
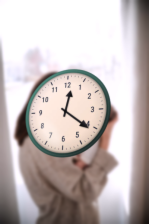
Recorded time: 12:21
